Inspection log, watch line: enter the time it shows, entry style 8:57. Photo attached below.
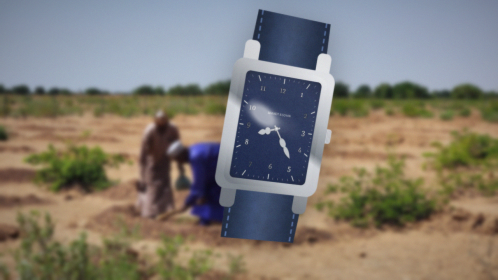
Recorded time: 8:24
